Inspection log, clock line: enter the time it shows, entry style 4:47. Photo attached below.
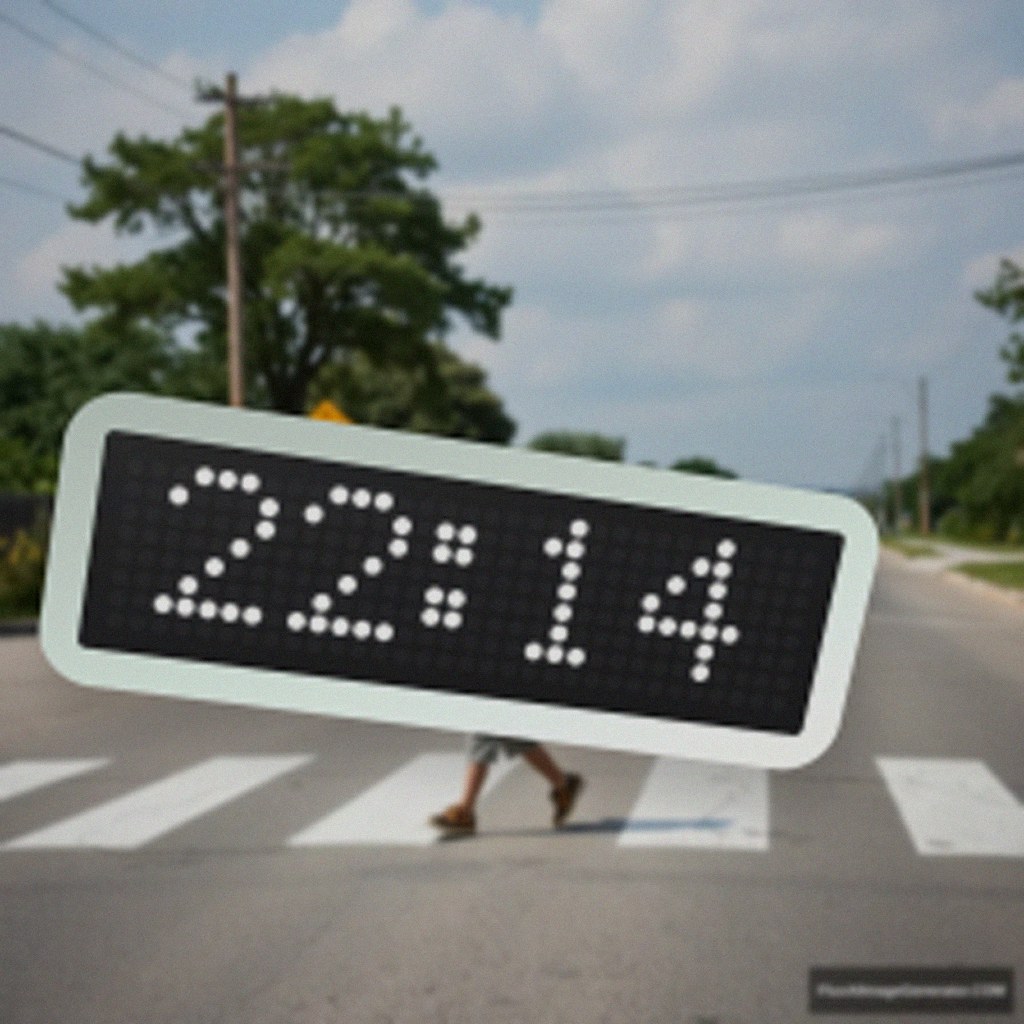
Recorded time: 22:14
